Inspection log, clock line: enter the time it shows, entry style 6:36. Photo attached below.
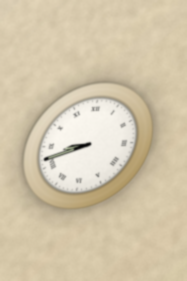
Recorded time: 8:42
